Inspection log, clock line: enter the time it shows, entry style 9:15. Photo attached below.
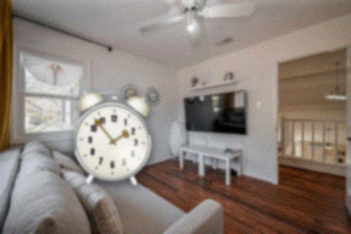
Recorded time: 1:53
